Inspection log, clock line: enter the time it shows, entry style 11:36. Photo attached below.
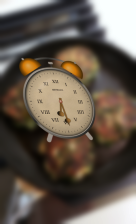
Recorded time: 6:29
